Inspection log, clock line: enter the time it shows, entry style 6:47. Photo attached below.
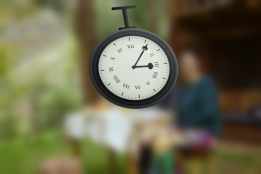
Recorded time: 3:06
